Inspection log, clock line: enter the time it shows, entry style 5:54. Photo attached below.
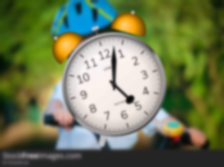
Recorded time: 5:03
